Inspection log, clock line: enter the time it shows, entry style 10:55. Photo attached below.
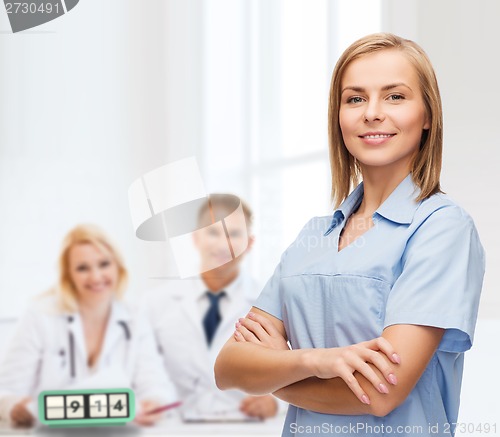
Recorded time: 9:14
